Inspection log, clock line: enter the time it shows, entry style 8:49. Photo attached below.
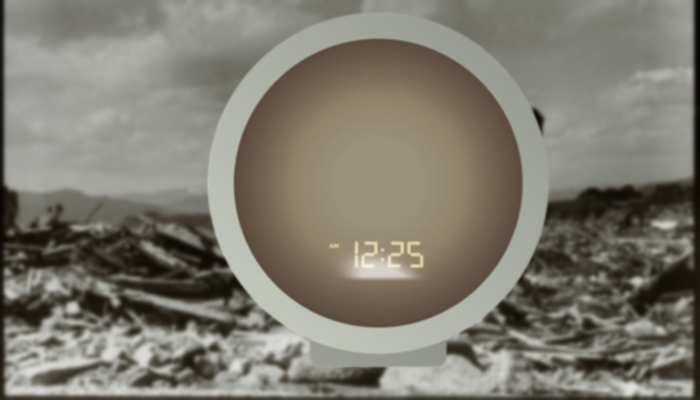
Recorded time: 12:25
